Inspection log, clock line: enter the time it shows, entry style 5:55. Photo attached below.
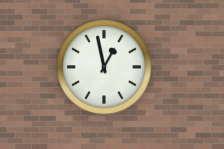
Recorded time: 12:58
